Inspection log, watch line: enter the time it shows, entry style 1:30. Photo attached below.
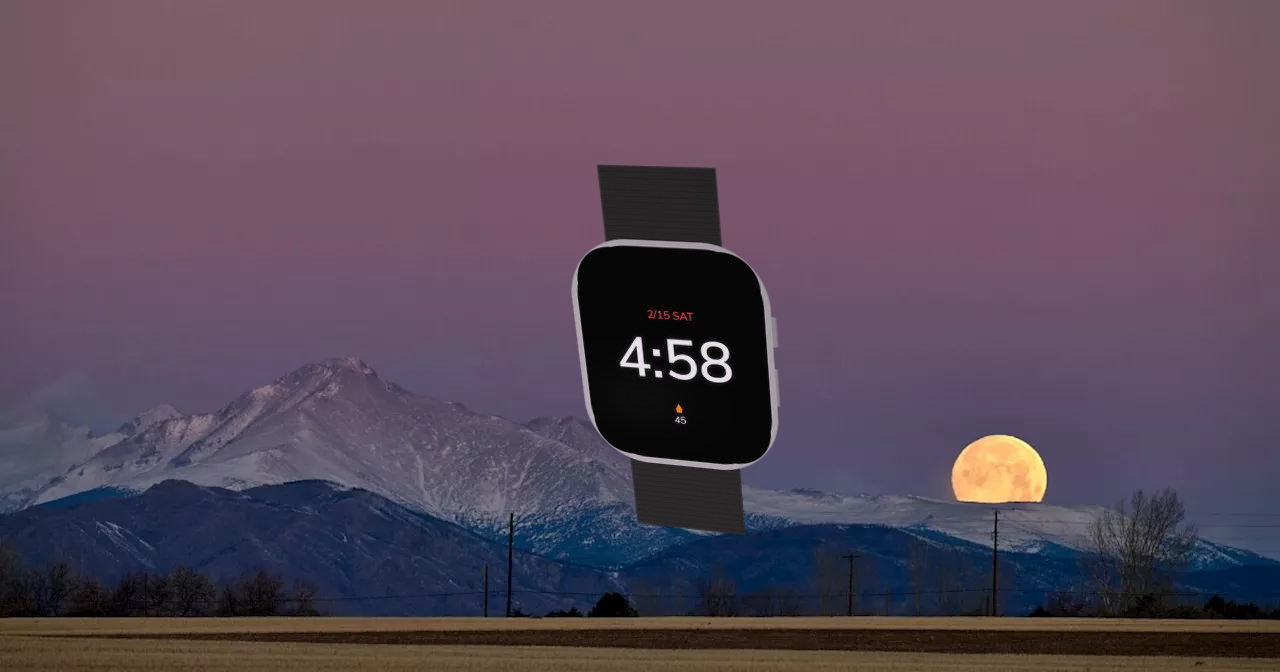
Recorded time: 4:58
